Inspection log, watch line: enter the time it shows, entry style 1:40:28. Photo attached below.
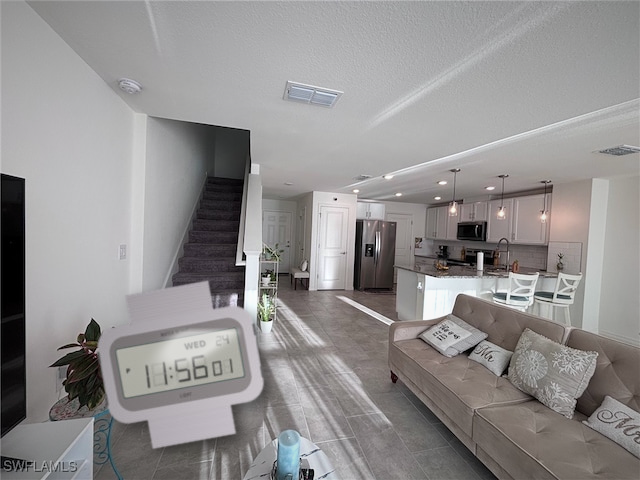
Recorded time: 11:56:01
